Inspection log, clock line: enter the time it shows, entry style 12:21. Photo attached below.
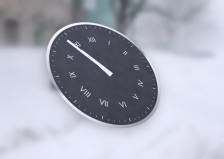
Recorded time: 10:54
